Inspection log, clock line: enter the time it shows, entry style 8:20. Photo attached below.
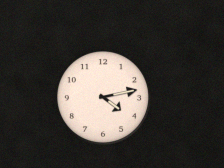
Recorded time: 4:13
